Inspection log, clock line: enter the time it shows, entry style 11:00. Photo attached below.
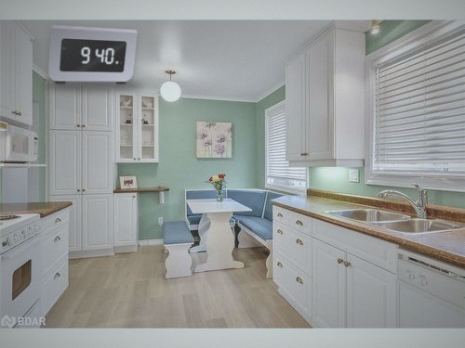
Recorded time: 9:40
